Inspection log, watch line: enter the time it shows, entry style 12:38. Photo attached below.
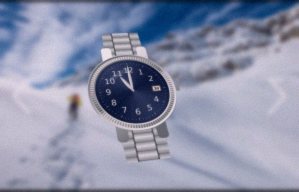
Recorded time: 11:00
